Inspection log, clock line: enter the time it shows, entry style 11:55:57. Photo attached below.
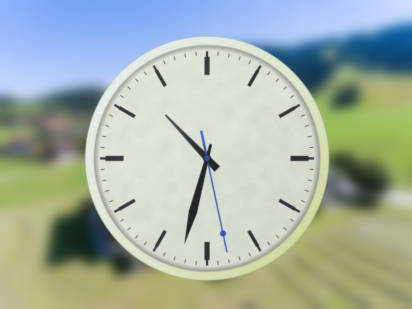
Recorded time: 10:32:28
